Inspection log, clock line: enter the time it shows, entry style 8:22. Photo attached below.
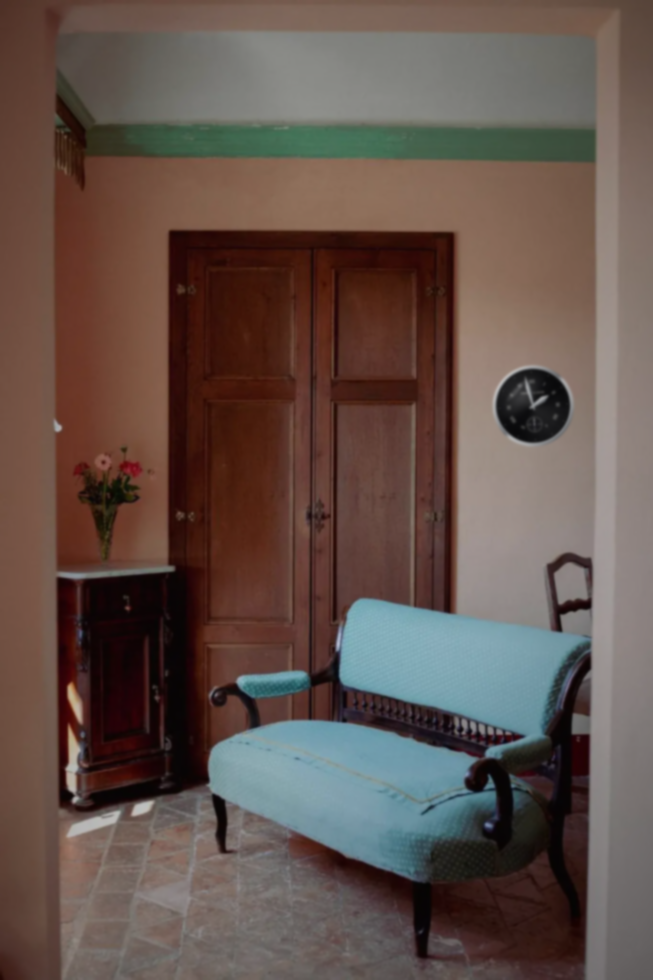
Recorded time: 1:58
